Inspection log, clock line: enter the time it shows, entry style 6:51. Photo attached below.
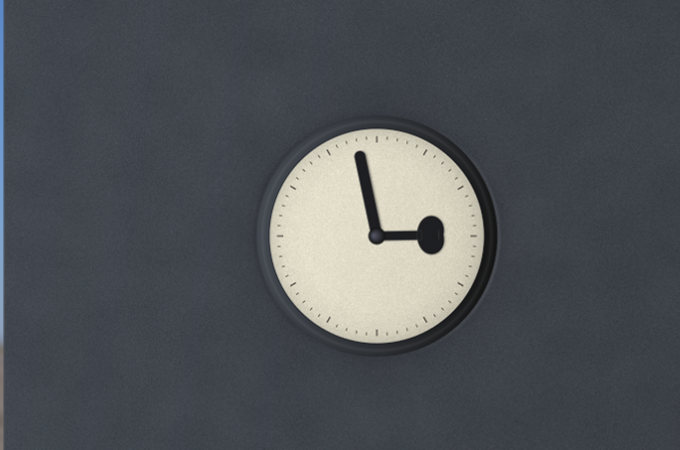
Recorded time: 2:58
